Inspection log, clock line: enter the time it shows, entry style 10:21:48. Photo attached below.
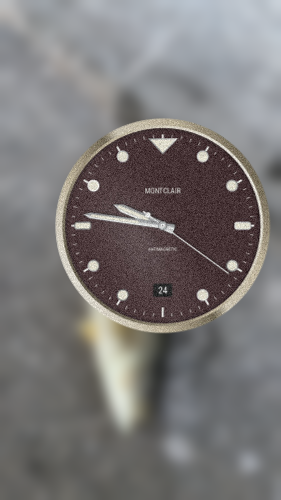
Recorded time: 9:46:21
